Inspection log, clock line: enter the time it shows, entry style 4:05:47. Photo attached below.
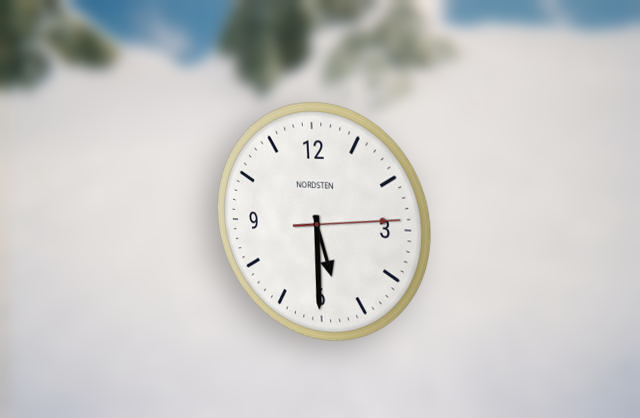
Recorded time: 5:30:14
